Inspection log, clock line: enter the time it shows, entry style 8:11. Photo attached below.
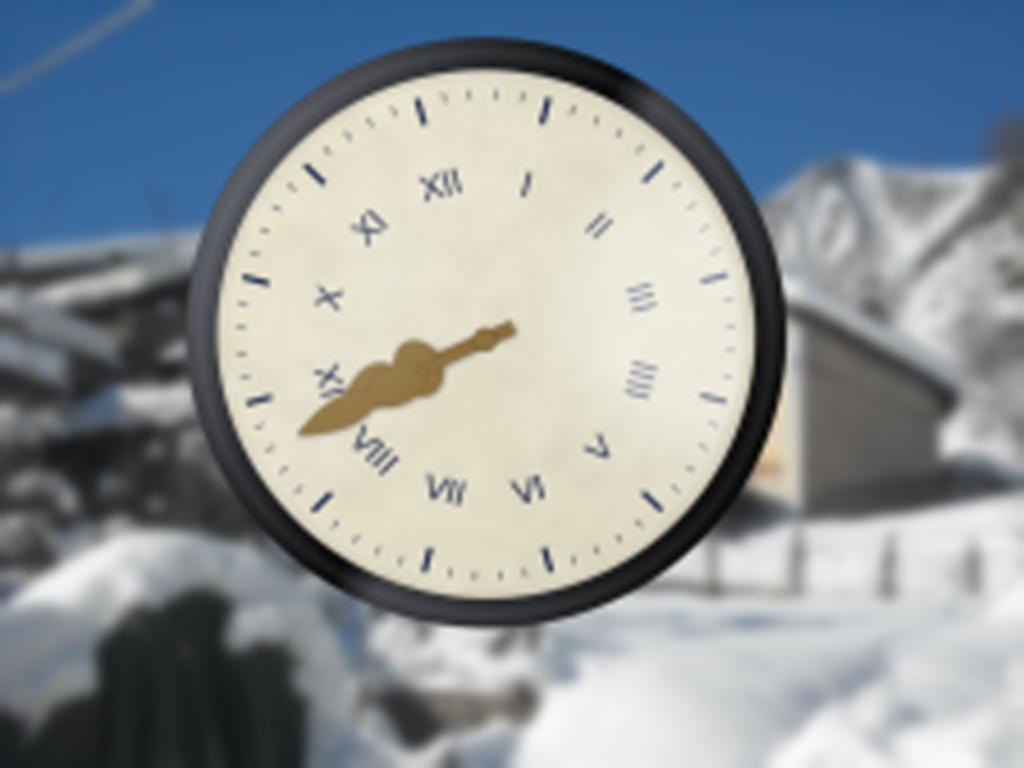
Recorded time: 8:43
